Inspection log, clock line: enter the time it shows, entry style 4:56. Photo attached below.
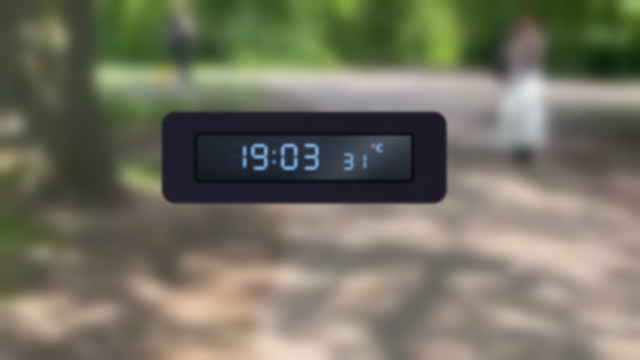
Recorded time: 19:03
